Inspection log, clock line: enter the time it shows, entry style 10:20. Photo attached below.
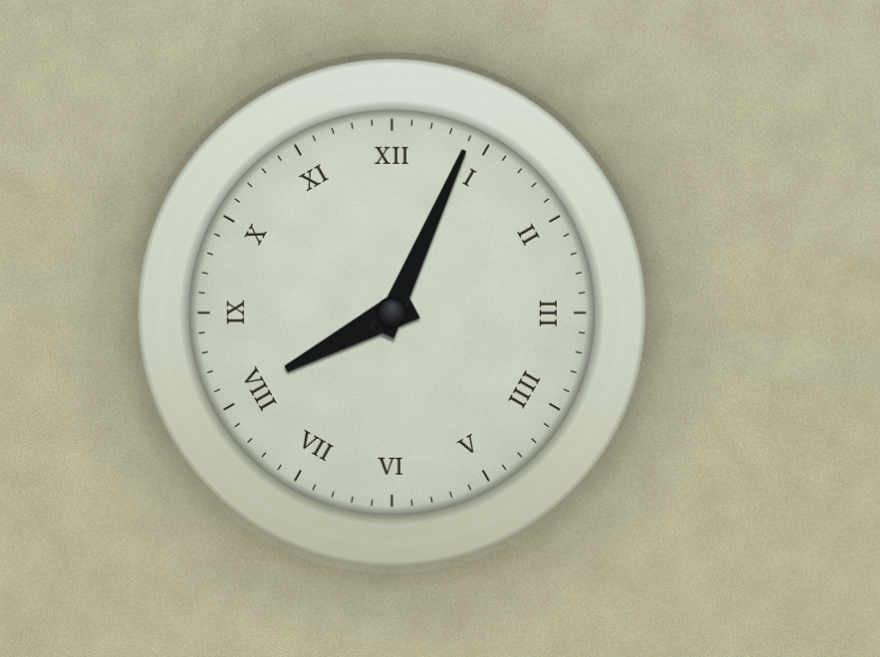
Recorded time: 8:04
